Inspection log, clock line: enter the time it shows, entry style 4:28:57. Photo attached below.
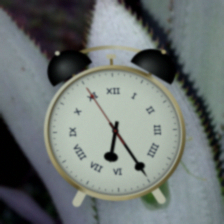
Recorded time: 6:24:55
